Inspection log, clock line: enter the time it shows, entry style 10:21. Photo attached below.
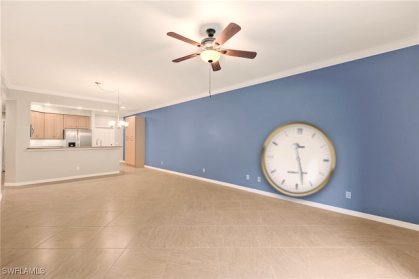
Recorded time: 11:28
